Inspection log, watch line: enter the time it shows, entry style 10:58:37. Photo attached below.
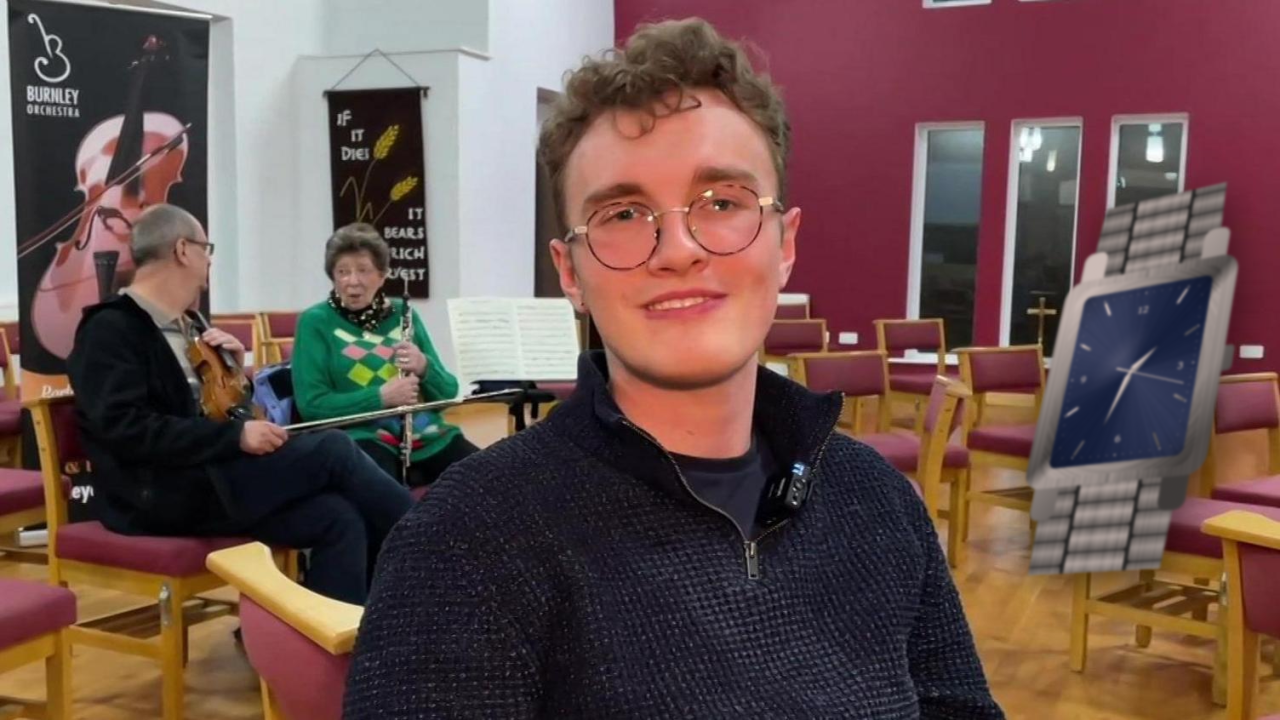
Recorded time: 1:33:18
